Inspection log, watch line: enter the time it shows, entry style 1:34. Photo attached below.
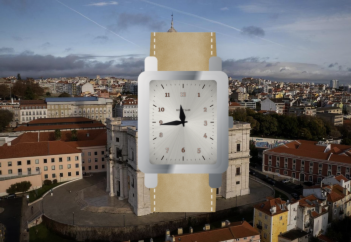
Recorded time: 11:44
